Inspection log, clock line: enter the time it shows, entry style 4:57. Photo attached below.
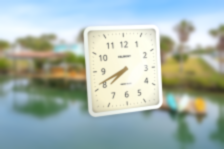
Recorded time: 7:41
